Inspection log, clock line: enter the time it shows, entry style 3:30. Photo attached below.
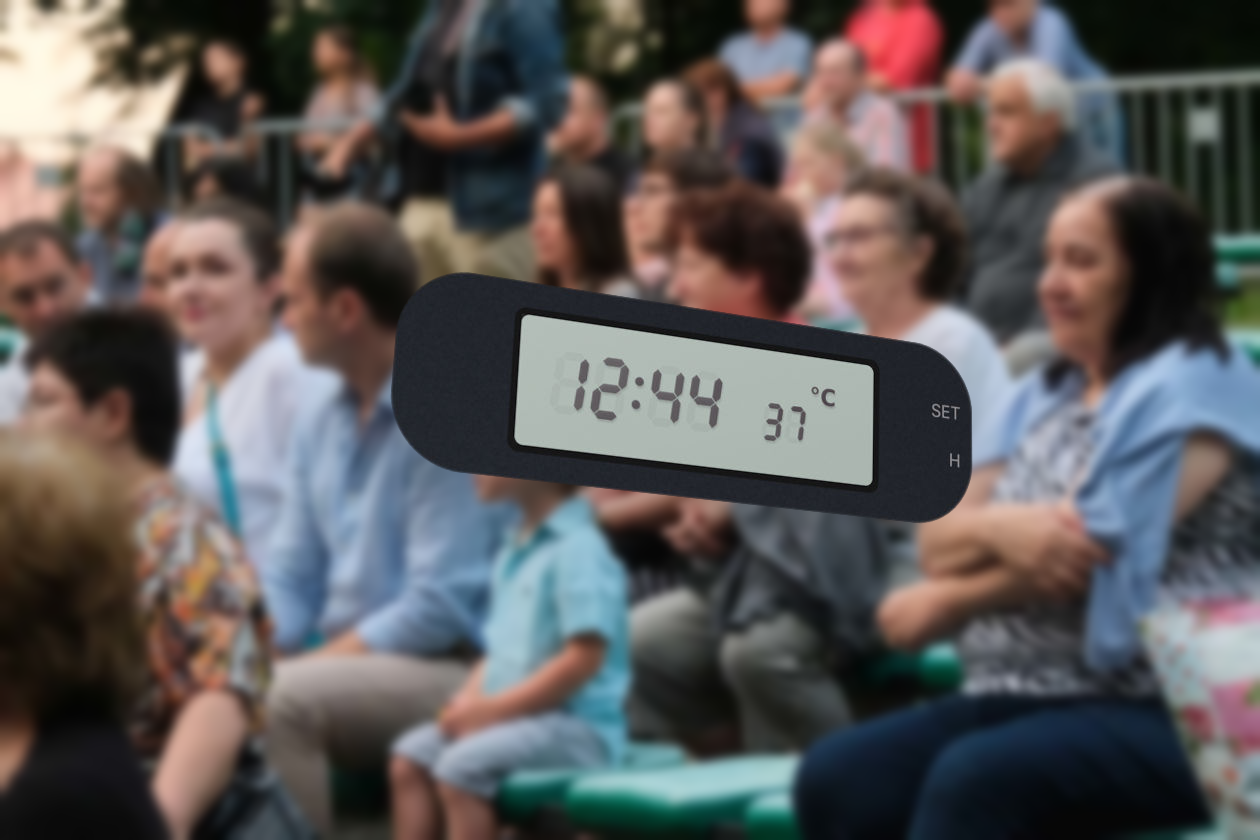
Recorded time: 12:44
